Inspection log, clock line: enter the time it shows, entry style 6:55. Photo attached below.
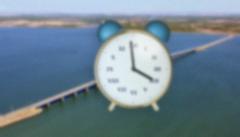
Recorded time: 3:59
